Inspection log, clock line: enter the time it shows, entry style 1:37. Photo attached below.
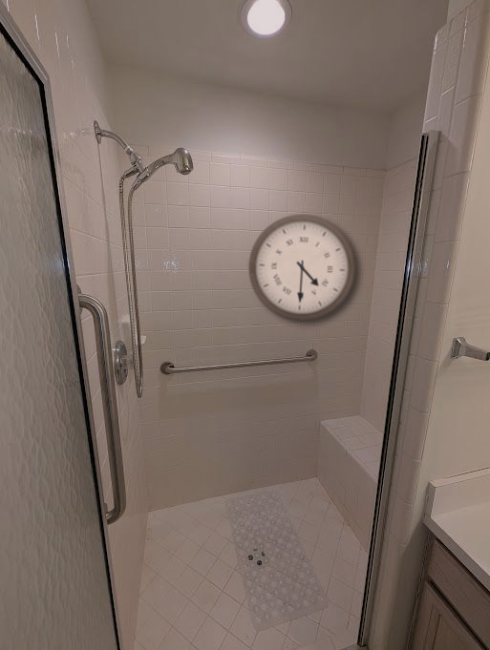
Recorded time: 4:30
